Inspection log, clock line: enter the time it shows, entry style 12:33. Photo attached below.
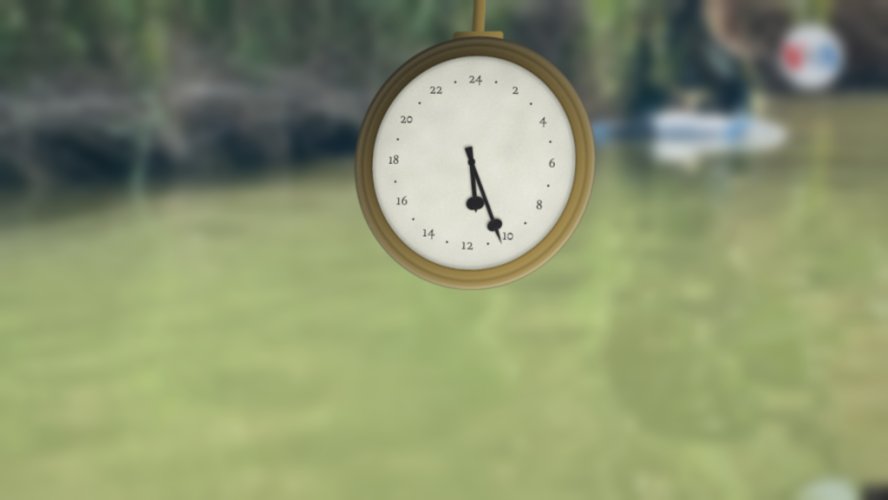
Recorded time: 11:26
